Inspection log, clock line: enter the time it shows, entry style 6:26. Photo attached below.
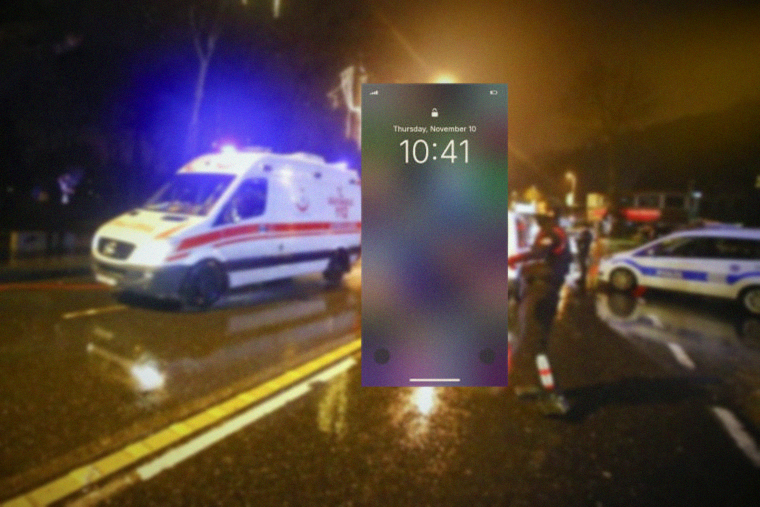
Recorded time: 10:41
